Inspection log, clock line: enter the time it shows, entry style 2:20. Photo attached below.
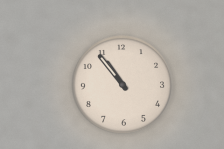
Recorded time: 10:54
